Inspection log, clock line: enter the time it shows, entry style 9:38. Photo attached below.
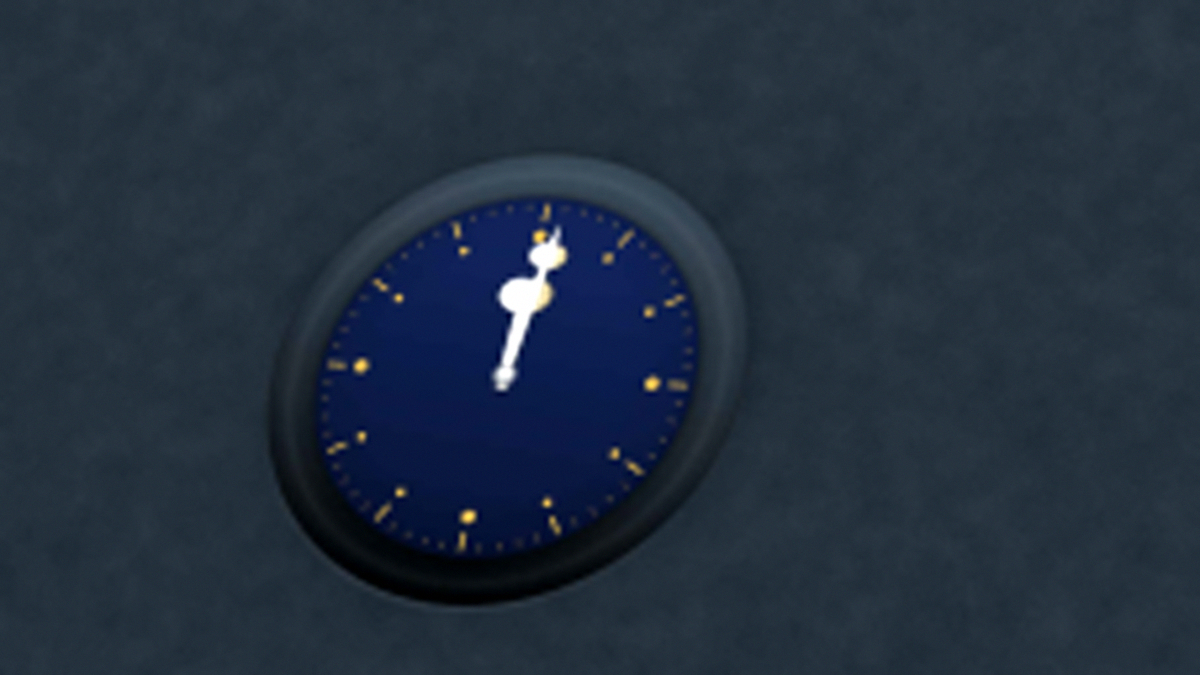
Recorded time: 12:01
